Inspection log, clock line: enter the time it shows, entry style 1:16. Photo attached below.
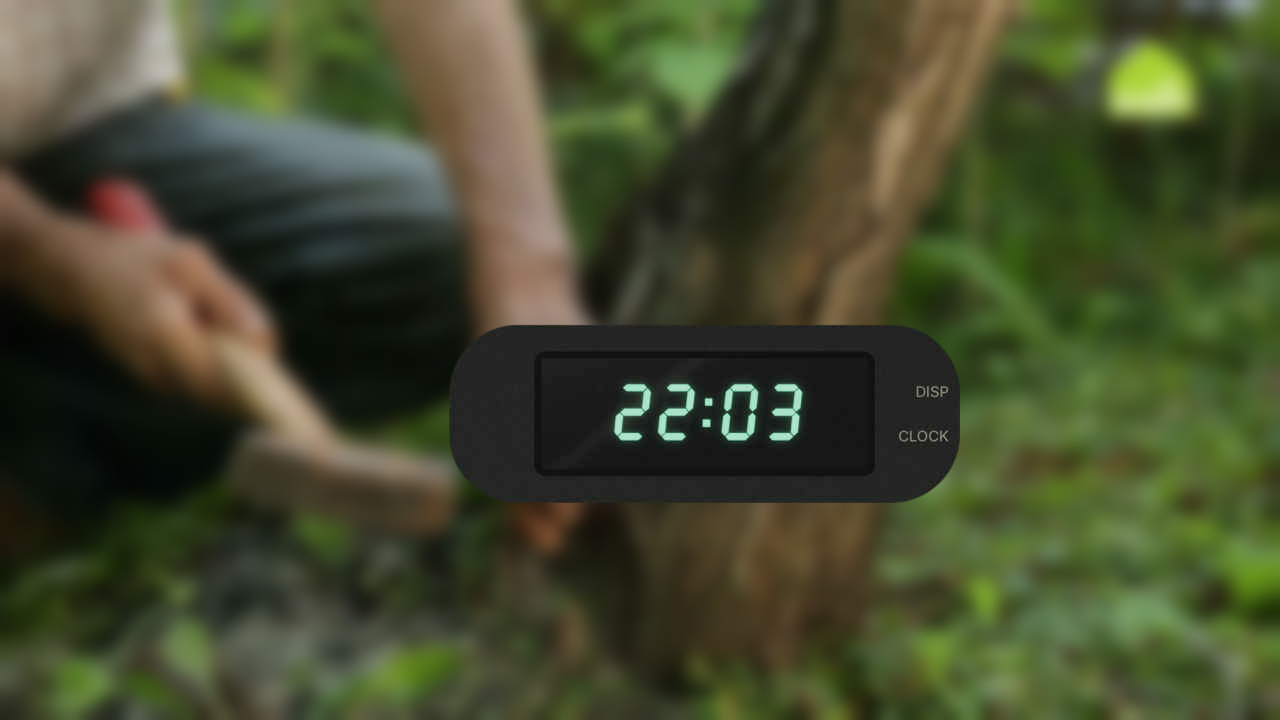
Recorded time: 22:03
